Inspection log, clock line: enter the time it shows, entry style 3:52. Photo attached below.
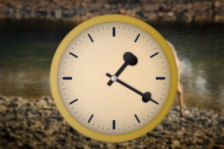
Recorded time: 1:20
